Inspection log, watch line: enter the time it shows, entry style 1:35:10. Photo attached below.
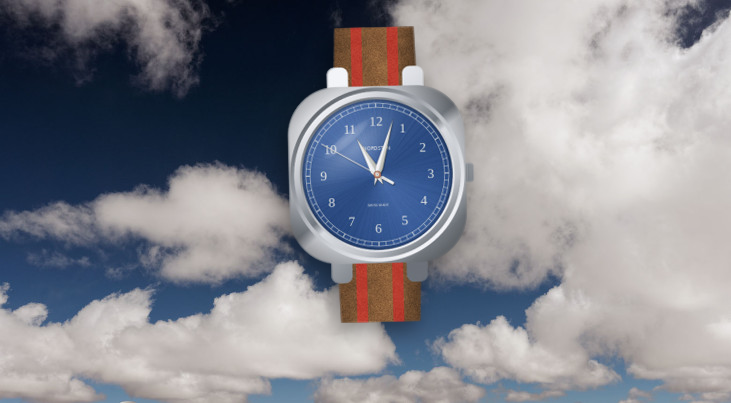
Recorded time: 11:02:50
